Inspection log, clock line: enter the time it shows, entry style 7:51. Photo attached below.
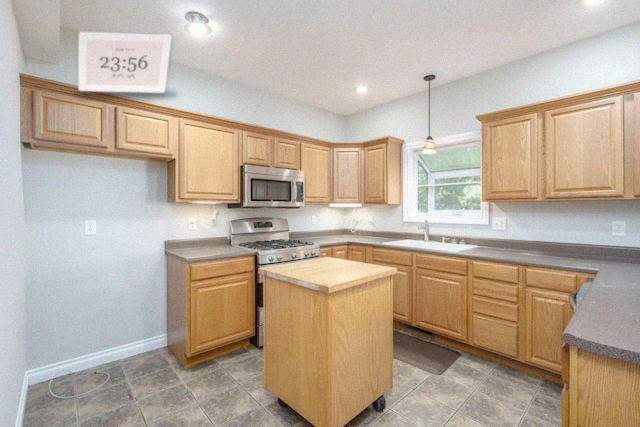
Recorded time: 23:56
